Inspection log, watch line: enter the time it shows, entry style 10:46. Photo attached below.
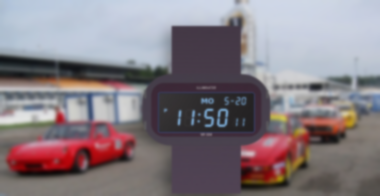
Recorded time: 11:50
